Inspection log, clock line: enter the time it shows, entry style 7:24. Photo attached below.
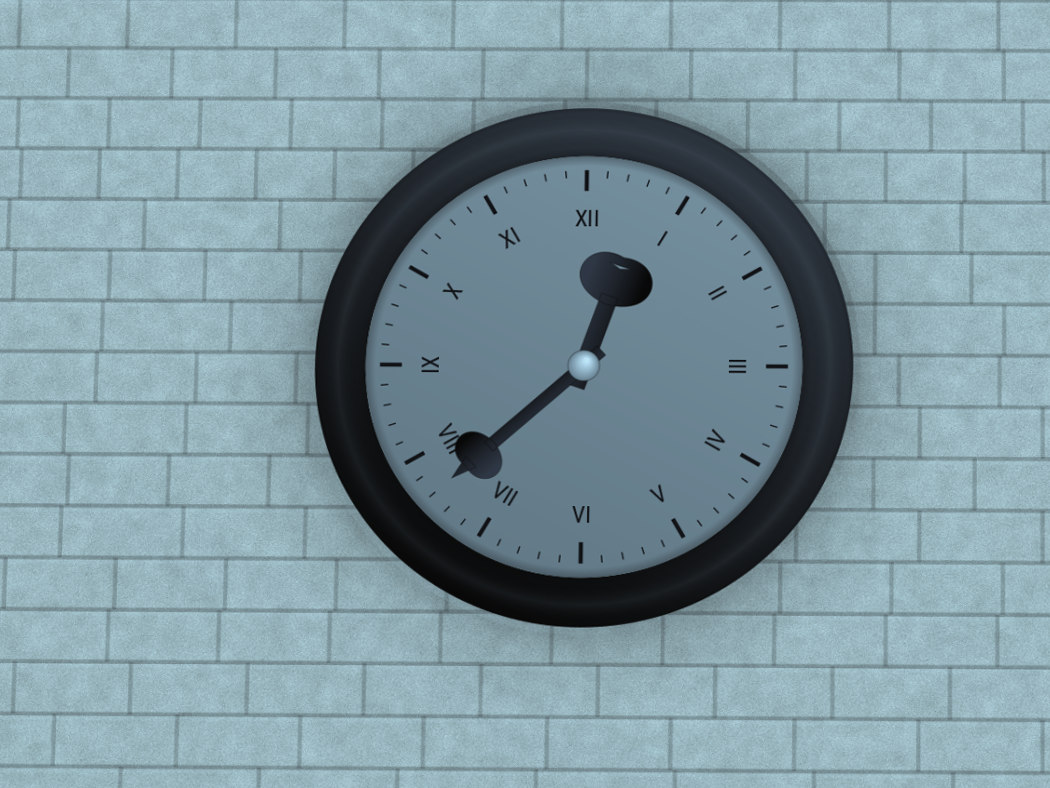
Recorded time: 12:38
